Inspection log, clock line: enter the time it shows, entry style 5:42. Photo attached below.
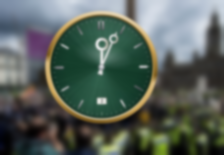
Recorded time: 12:04
